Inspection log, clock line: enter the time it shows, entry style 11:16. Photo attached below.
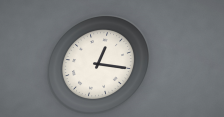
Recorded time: 12:15
